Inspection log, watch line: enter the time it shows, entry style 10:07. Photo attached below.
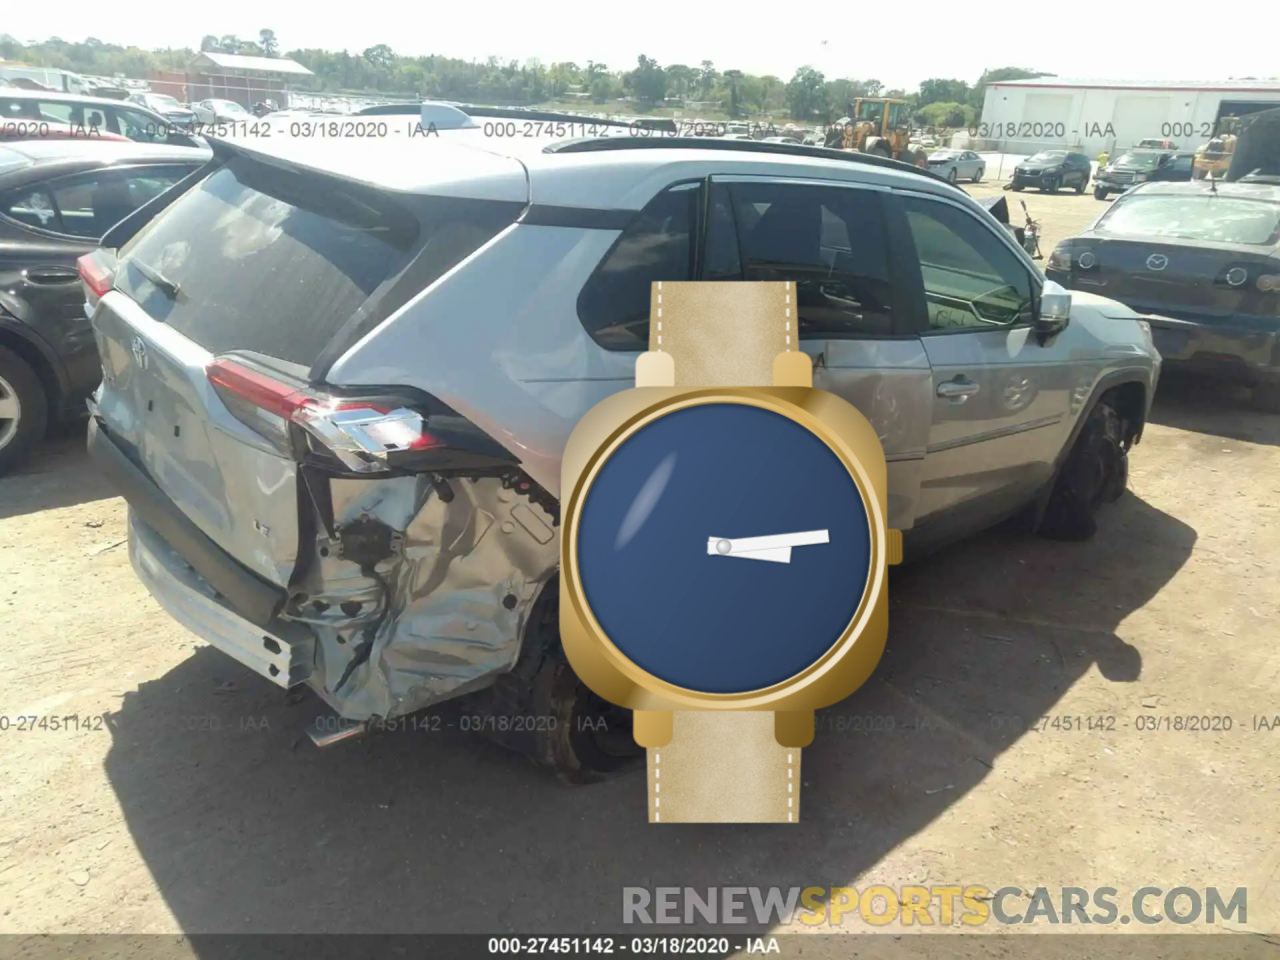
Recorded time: 3:14
